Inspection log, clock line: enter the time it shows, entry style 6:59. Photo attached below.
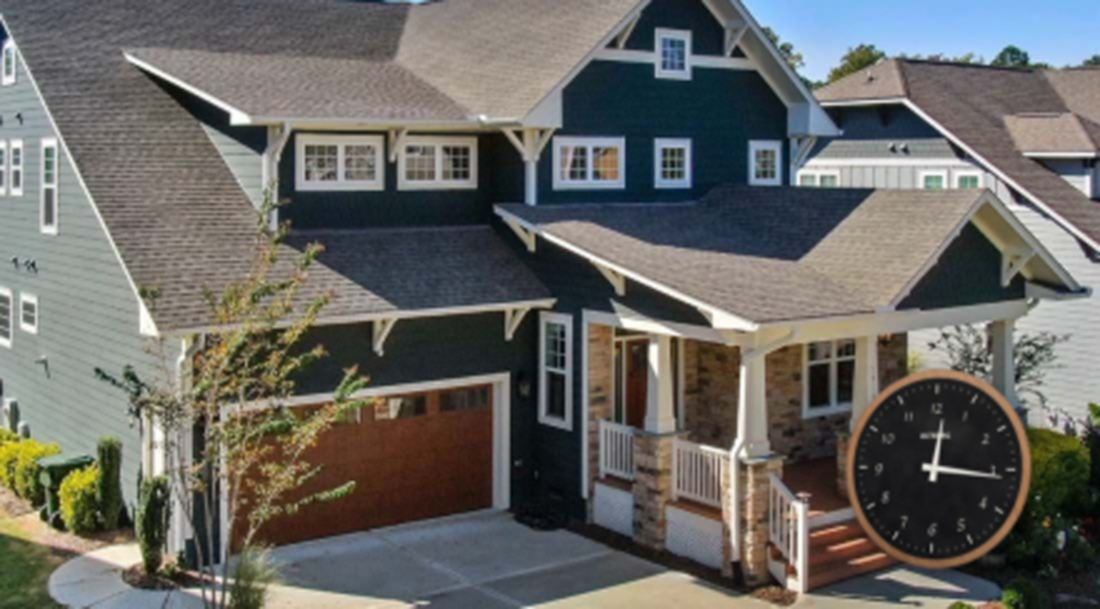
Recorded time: 12:16
